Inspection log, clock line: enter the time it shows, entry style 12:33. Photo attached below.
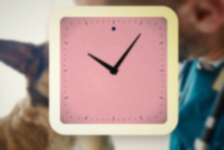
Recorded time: 10:06
